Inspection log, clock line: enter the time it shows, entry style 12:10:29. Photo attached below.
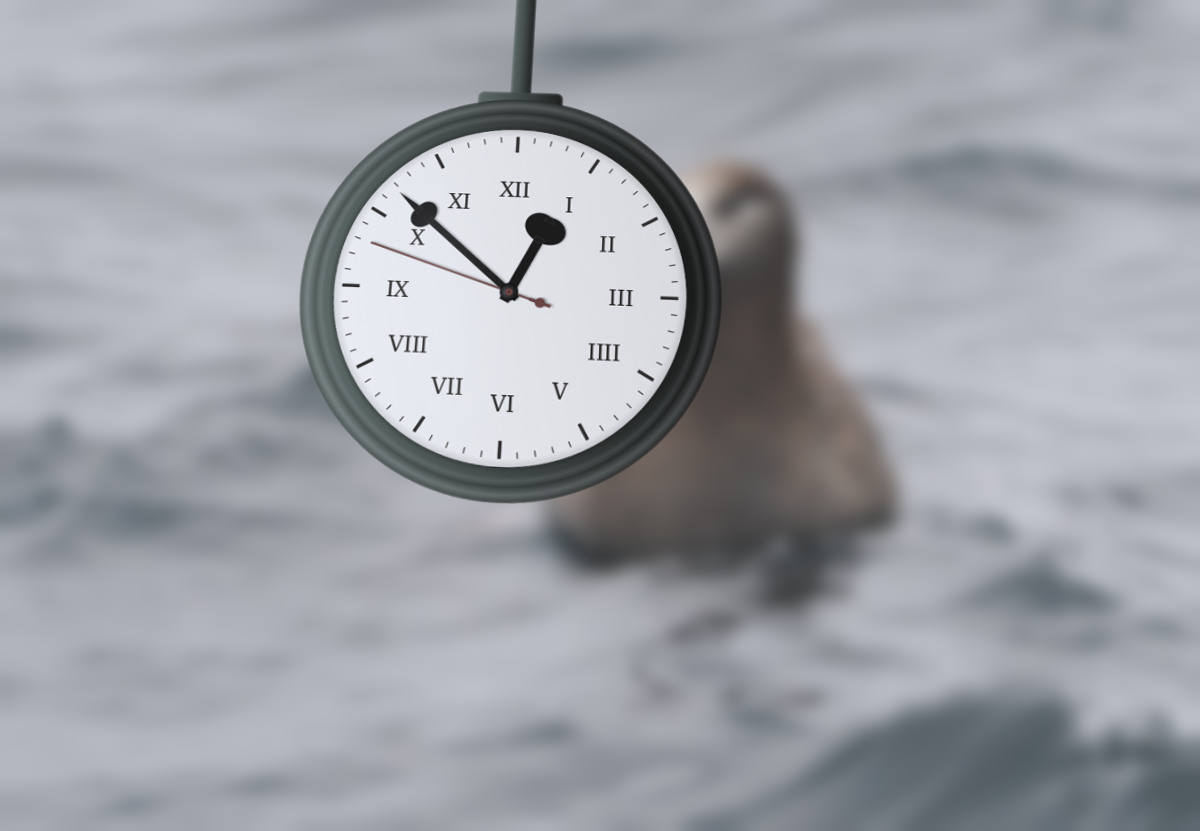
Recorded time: 12:51:48
